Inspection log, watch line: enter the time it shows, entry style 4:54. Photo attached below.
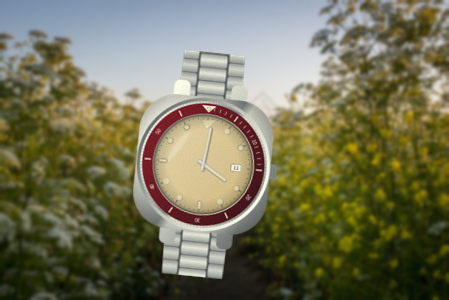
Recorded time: 4:01
